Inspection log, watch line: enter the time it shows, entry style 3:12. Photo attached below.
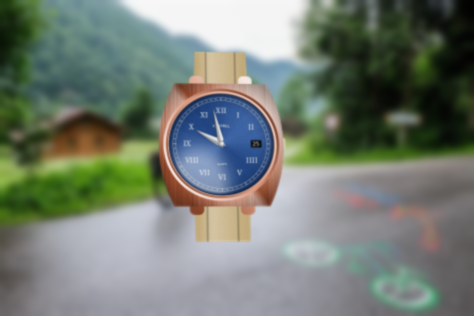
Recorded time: 9:58
